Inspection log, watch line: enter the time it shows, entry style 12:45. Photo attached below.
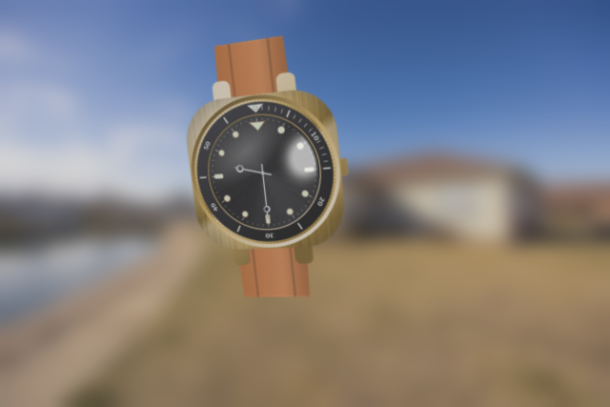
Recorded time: 9:30
